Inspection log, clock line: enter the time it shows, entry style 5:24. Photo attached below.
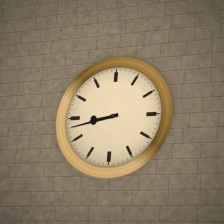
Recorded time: 8:43
